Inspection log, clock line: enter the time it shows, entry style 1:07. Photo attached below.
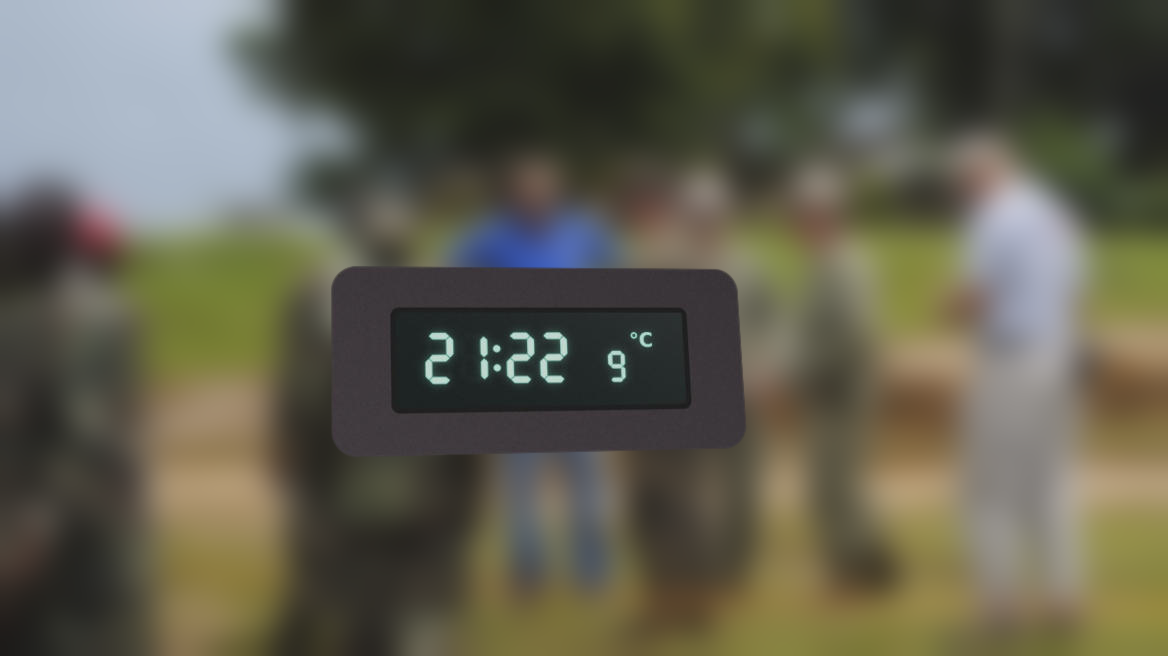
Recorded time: 21:22
